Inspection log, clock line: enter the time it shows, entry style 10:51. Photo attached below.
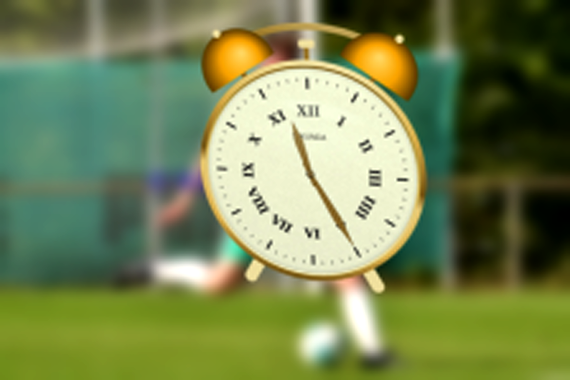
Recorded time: 11:25
